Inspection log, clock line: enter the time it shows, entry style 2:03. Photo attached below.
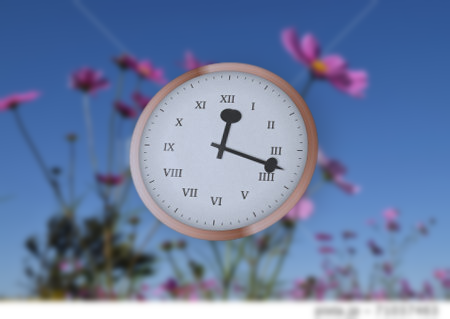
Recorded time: 12:18
